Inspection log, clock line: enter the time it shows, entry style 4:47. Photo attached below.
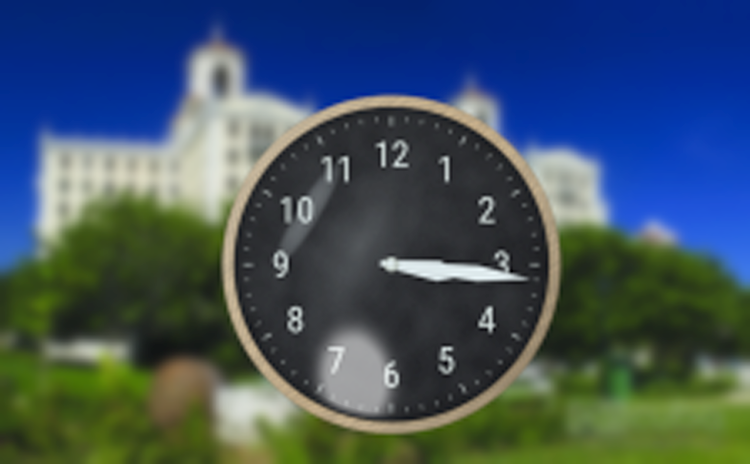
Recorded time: 3:16
